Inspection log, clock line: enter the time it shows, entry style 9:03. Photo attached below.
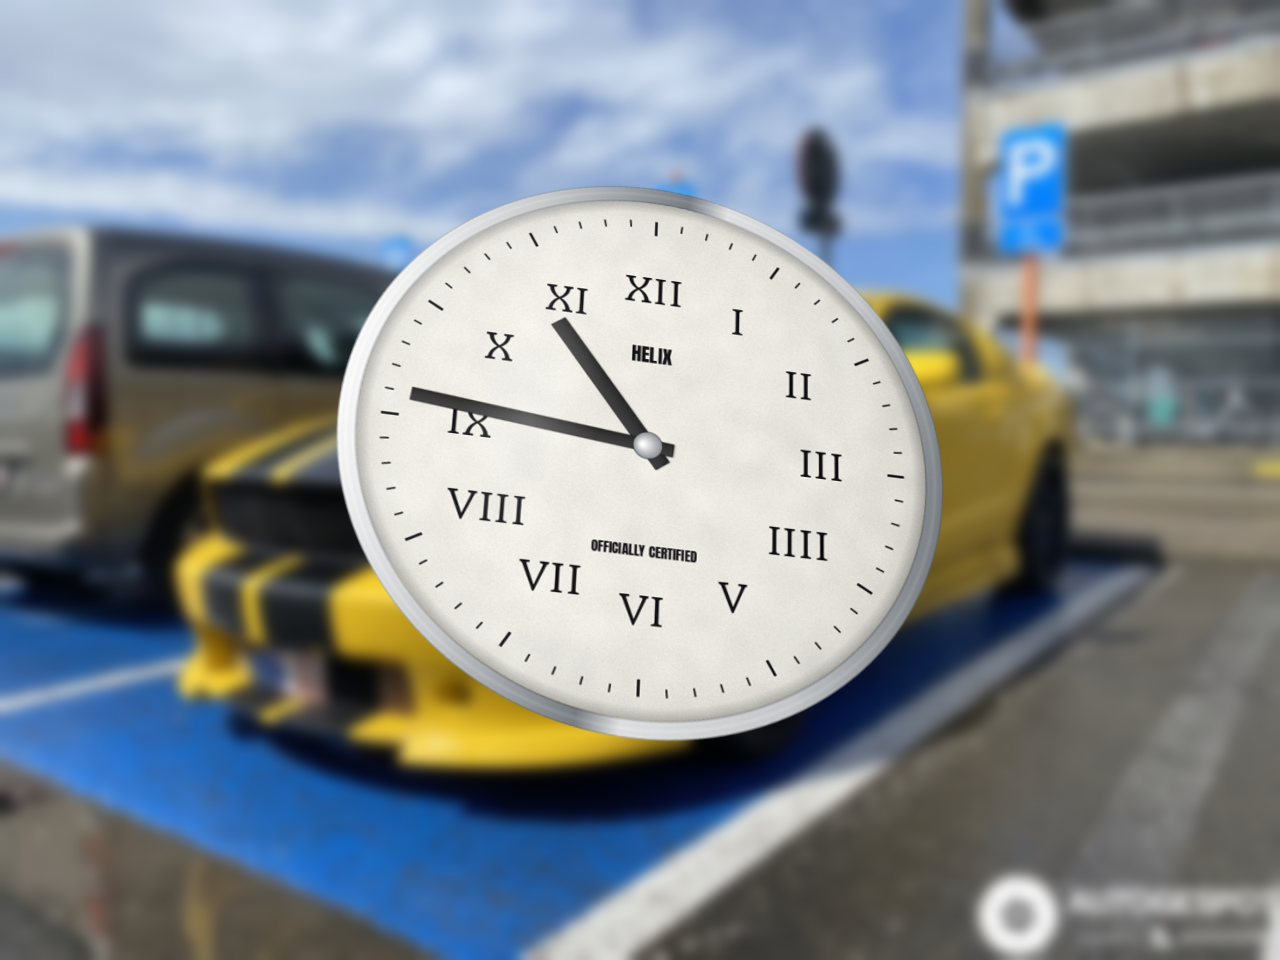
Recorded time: 10:46
